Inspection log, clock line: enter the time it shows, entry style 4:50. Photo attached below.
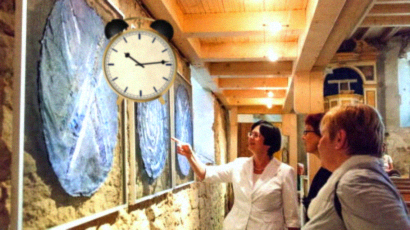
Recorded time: 10:14
